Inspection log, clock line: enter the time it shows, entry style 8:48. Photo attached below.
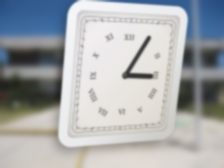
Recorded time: 3:05
